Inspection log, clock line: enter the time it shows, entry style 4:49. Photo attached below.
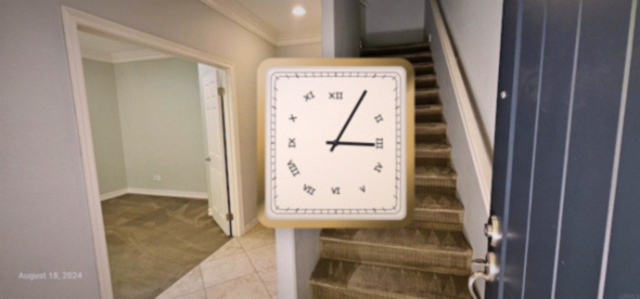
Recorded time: 3:05
